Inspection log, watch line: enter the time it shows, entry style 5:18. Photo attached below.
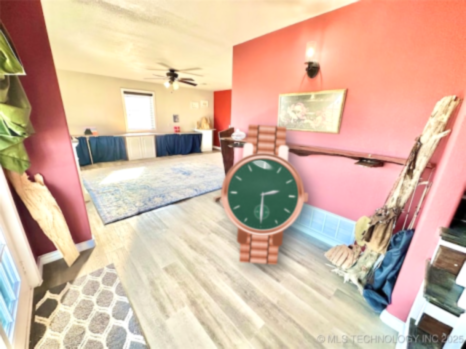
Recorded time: 2:30
